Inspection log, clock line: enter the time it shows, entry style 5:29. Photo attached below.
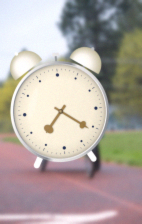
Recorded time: 7:21
